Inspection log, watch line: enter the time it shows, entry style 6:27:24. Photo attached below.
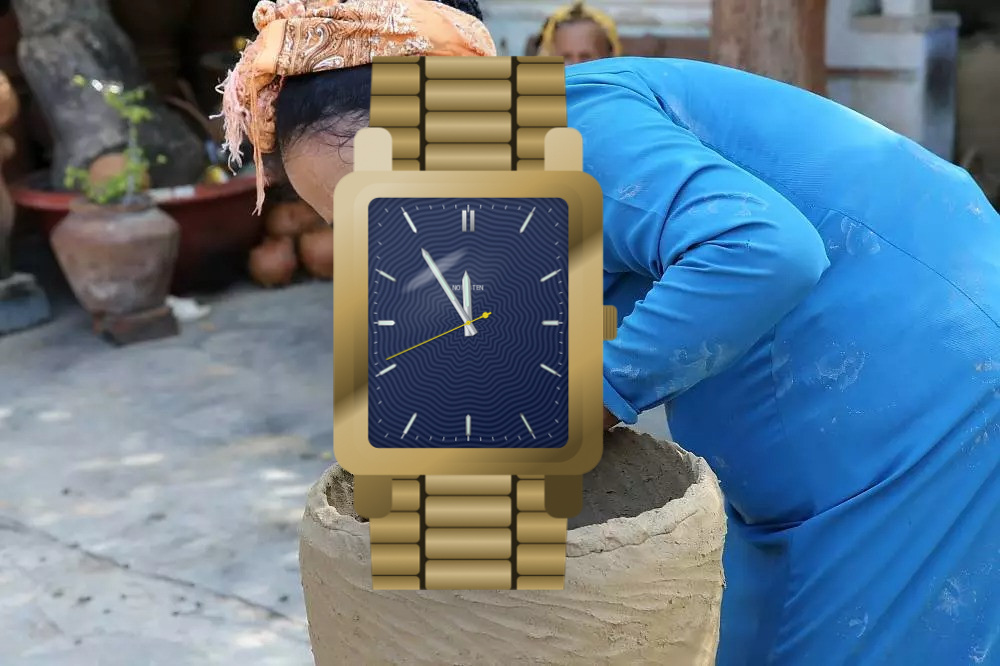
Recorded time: 11:54:41
